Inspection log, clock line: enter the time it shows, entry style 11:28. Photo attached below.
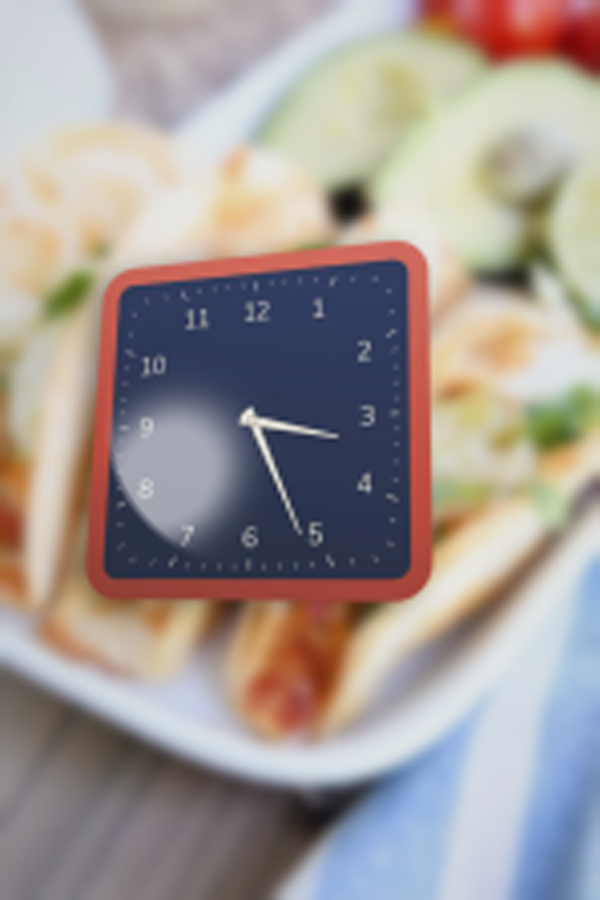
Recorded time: 3:26
